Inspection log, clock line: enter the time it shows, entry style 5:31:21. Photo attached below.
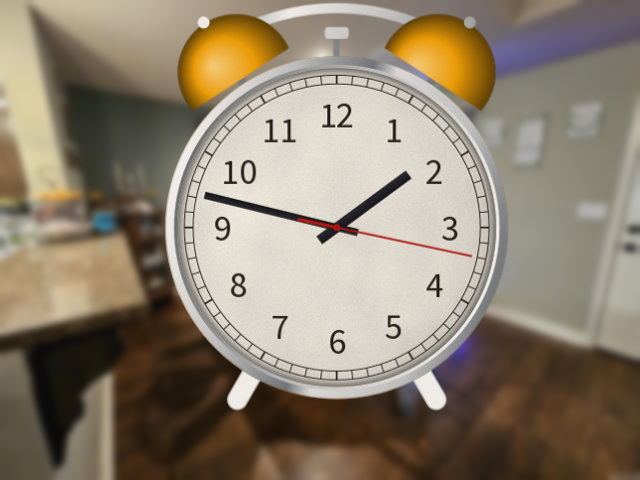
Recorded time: 1:47:17
